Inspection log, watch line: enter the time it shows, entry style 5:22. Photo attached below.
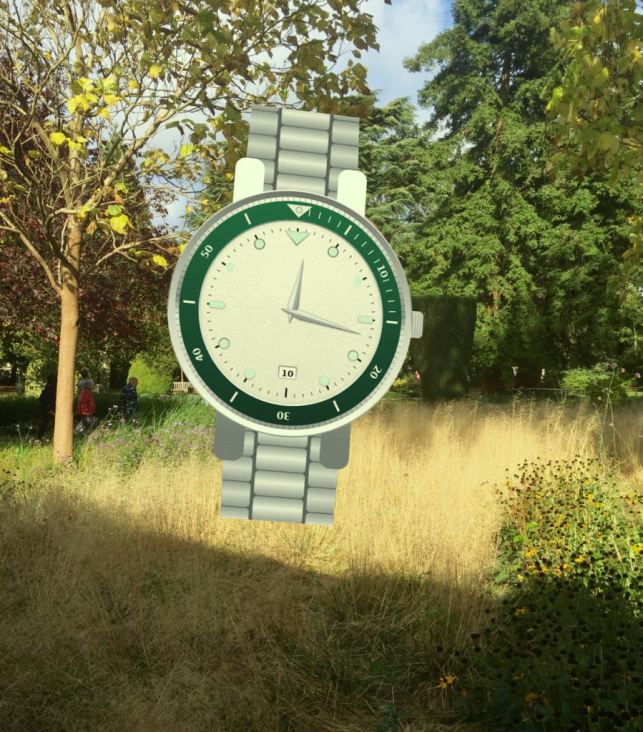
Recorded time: 12:17
